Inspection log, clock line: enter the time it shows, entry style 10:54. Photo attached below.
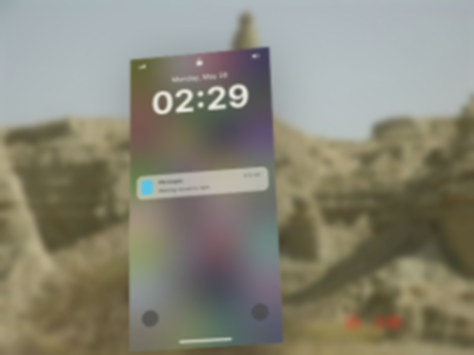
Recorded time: 2:29
